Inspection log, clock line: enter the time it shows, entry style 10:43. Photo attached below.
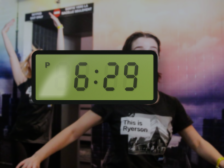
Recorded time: 6:29
